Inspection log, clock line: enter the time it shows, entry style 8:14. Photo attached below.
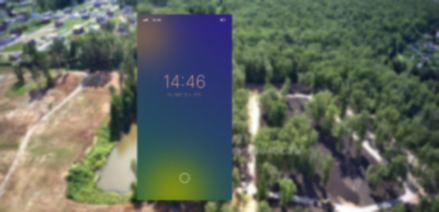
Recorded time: 14:46
